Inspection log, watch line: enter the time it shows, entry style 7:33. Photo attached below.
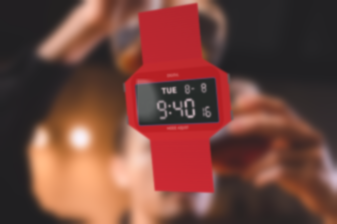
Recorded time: 9:40
